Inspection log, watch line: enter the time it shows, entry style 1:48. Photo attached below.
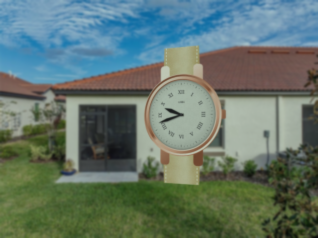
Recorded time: 9:42
